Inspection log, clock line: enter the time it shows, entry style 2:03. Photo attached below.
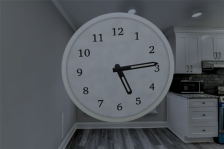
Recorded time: 5:14
